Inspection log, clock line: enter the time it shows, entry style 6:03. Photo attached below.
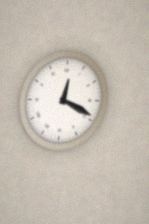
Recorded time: 12:19
